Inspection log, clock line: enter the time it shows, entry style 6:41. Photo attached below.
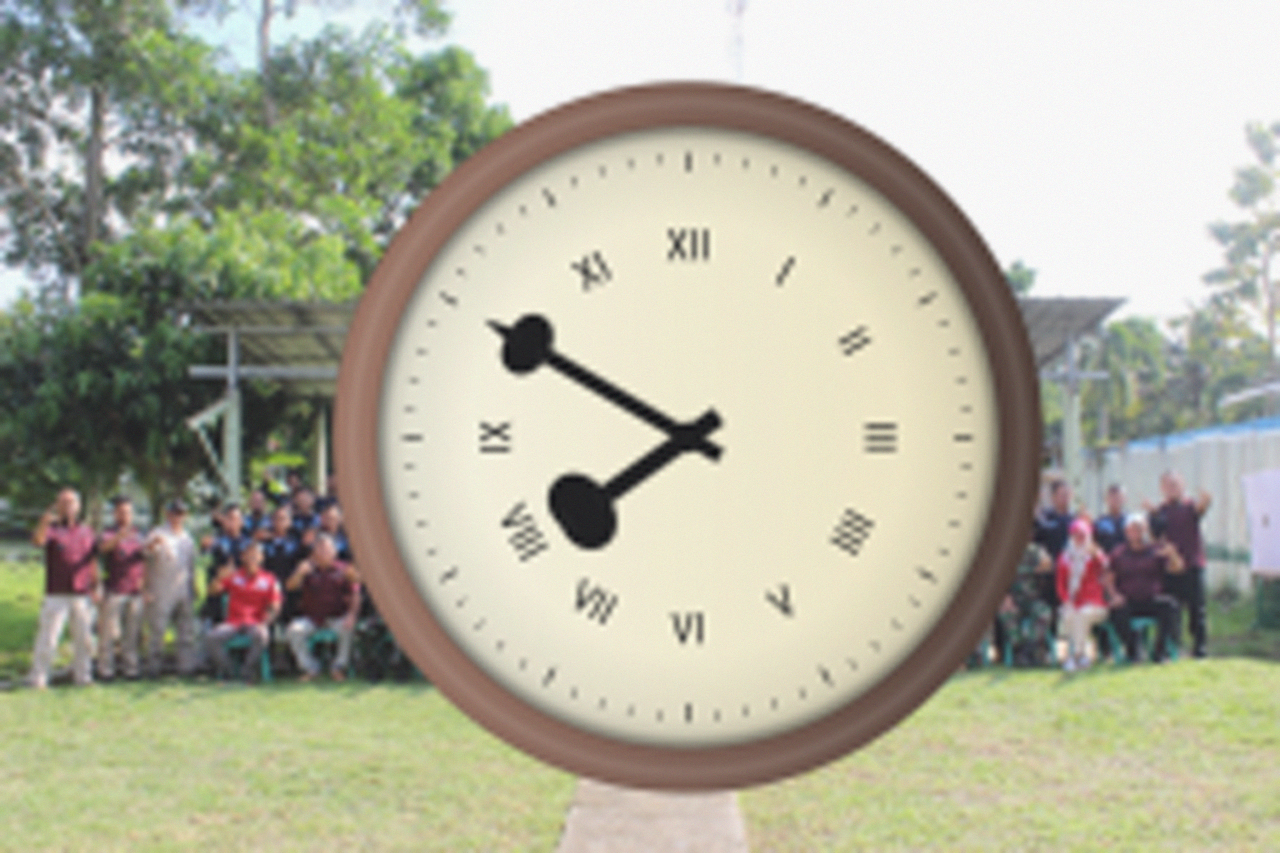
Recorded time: 7:50
